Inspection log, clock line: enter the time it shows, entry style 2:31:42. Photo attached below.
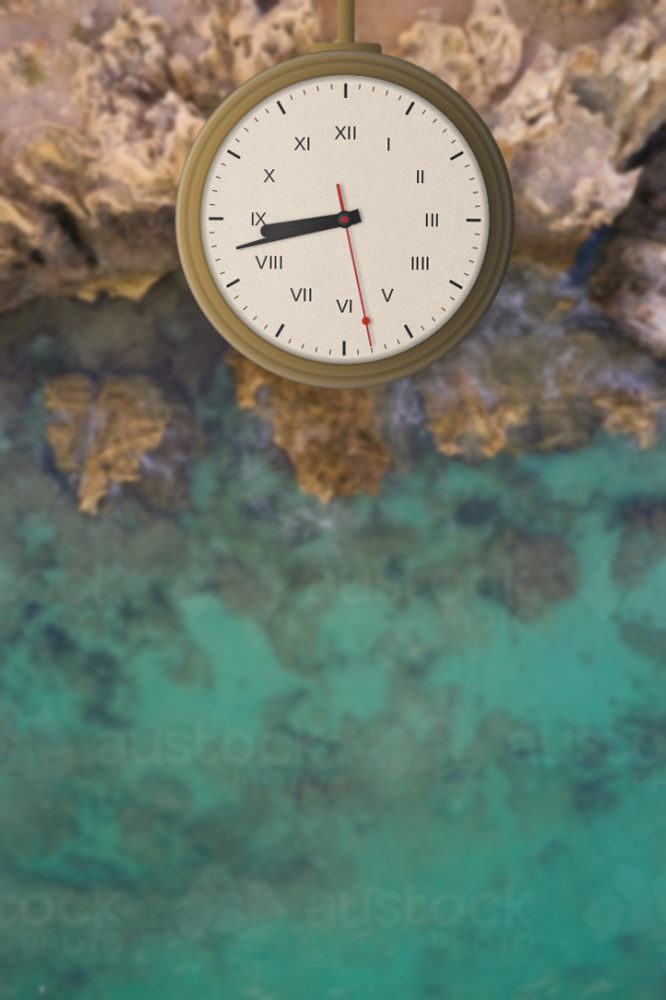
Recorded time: 8:42:28
